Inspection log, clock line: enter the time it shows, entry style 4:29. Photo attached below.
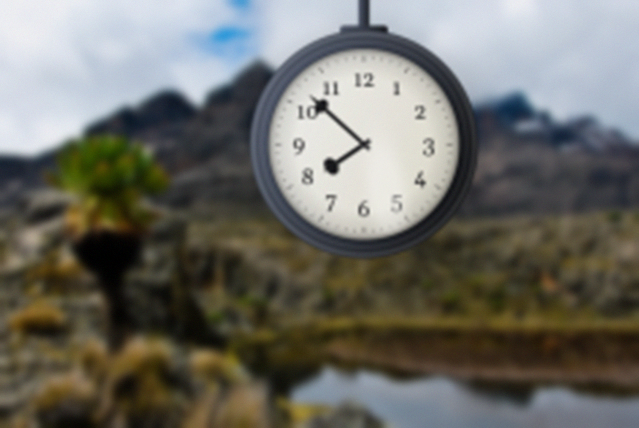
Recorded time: 7:52
